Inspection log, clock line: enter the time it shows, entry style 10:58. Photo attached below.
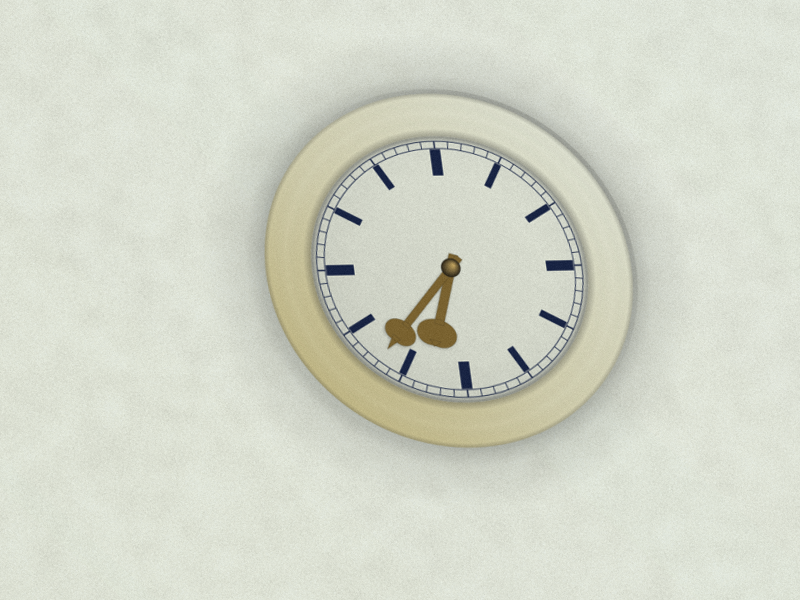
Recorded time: 6:37
